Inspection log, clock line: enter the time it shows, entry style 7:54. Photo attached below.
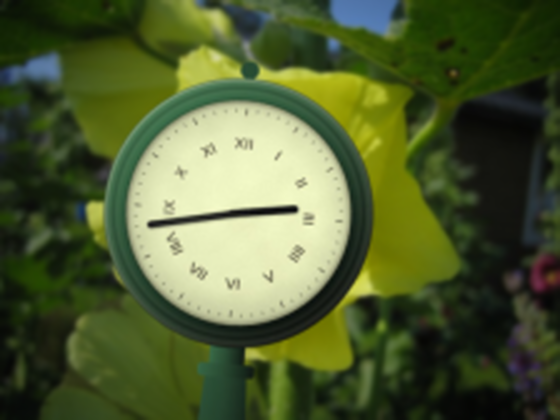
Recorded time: 2:43
